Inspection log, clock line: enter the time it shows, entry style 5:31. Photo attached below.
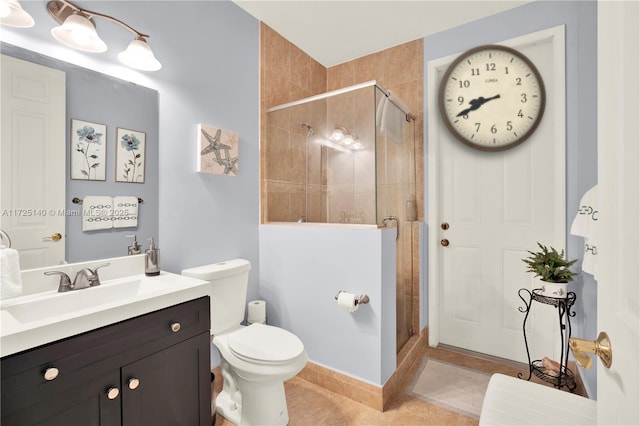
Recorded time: 8:41
